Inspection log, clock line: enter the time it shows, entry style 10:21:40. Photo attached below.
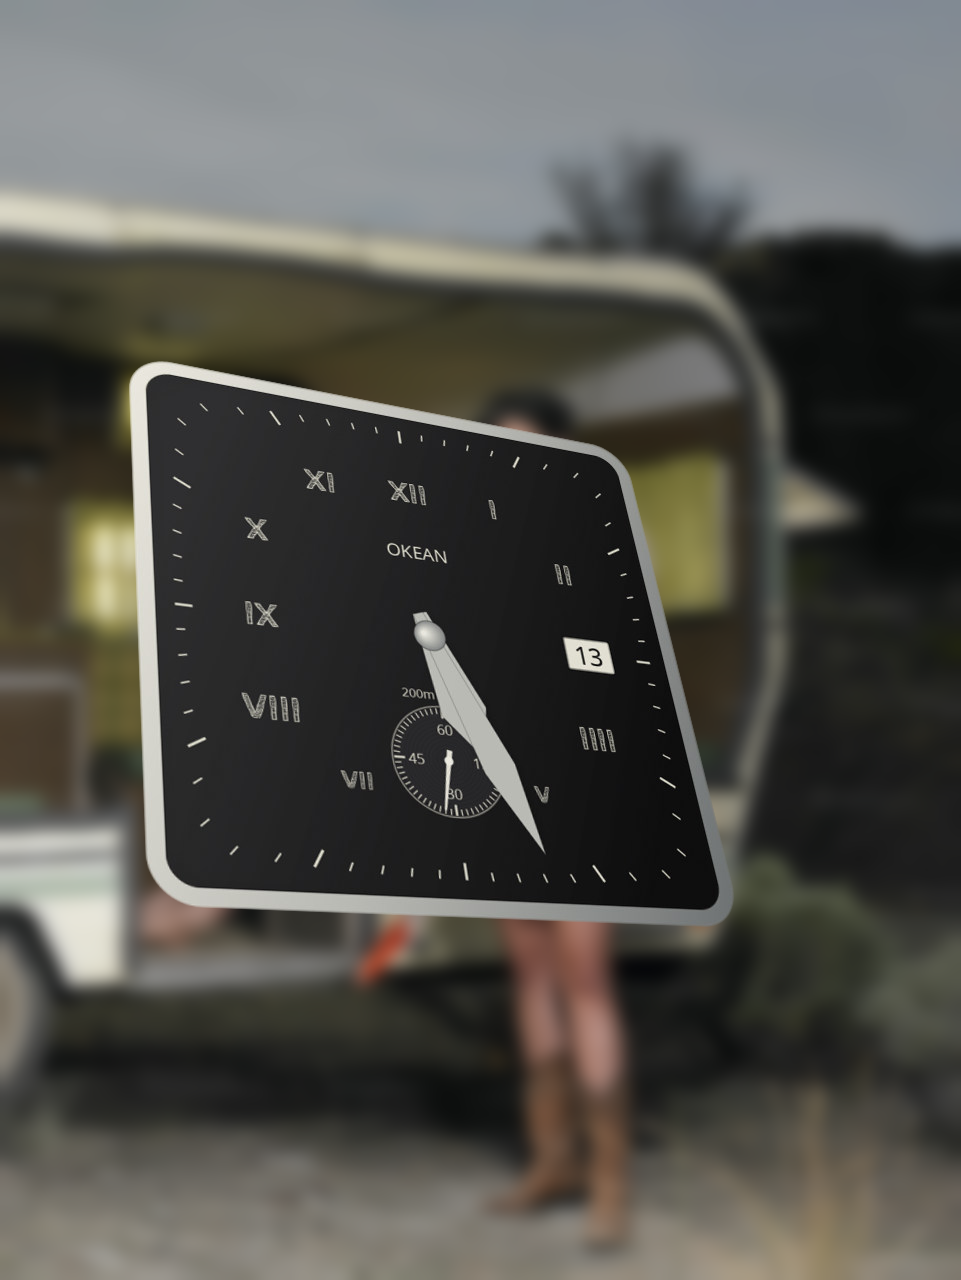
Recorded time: 5:26:32
